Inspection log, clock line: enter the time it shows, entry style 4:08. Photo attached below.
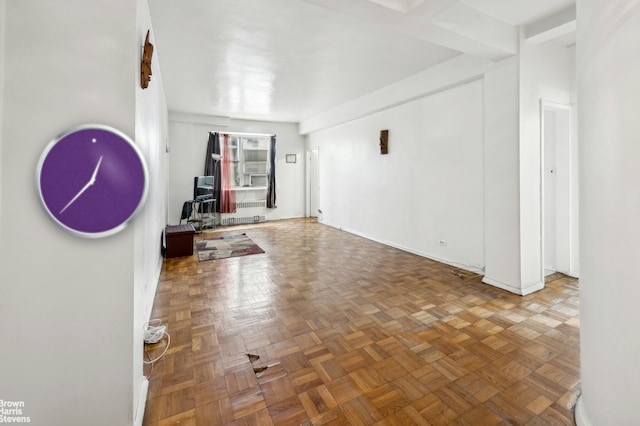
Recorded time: 12:37
